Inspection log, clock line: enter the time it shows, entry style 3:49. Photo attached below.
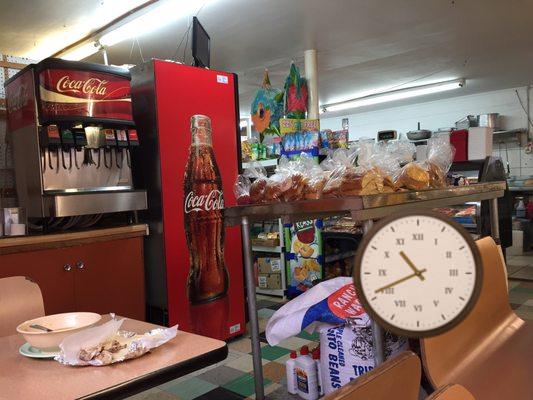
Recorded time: 10:41
